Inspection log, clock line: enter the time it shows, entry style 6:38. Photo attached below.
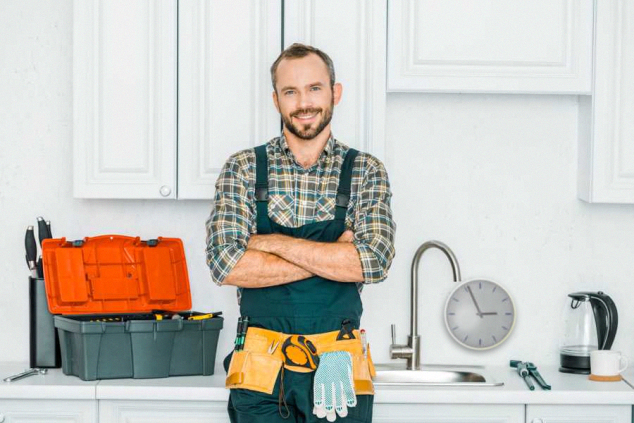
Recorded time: 2:56
